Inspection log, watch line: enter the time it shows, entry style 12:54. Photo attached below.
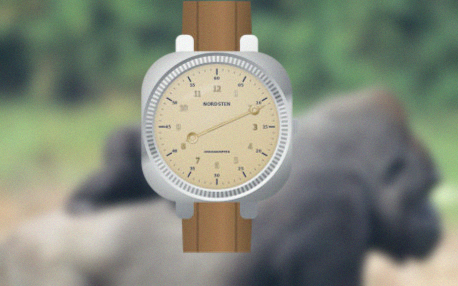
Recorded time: 8:11
